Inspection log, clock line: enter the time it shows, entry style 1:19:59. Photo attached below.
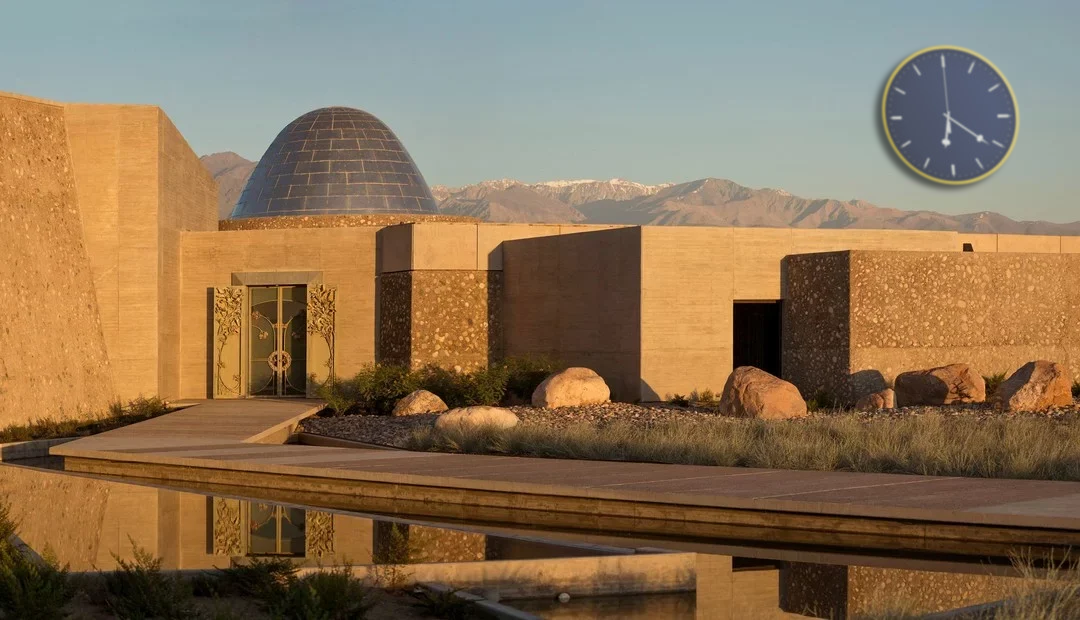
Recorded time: 6:21:00
